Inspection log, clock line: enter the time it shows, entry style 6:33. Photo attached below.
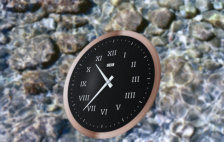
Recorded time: 10:37
